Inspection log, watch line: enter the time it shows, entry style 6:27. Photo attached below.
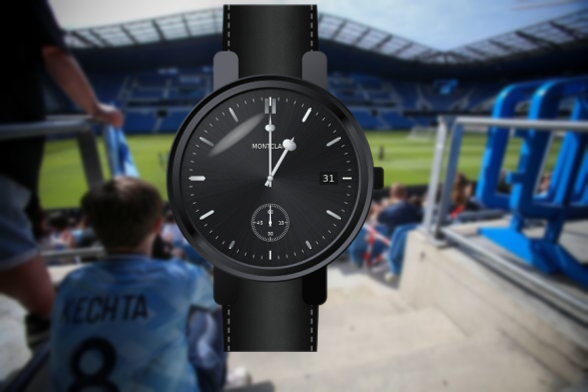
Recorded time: 1:00
